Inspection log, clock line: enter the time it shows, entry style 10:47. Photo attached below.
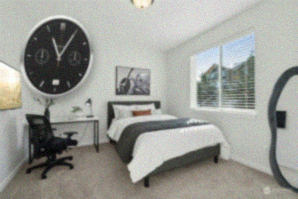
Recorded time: 11:05
